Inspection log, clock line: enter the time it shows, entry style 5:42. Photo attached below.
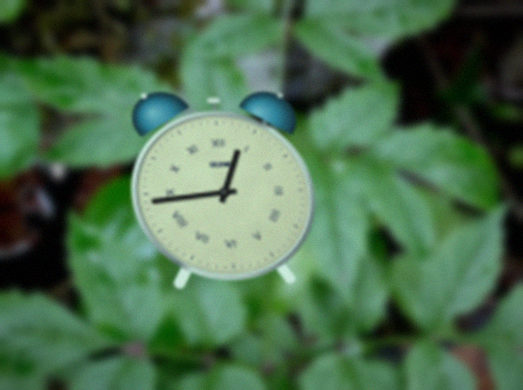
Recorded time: 12:44
